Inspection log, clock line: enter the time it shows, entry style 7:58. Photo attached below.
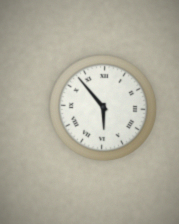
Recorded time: 5:53
